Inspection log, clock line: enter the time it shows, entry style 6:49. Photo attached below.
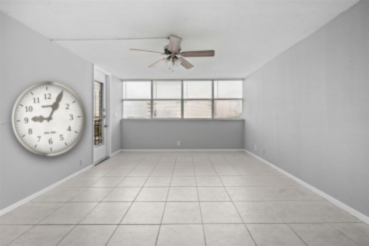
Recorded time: 9:05
